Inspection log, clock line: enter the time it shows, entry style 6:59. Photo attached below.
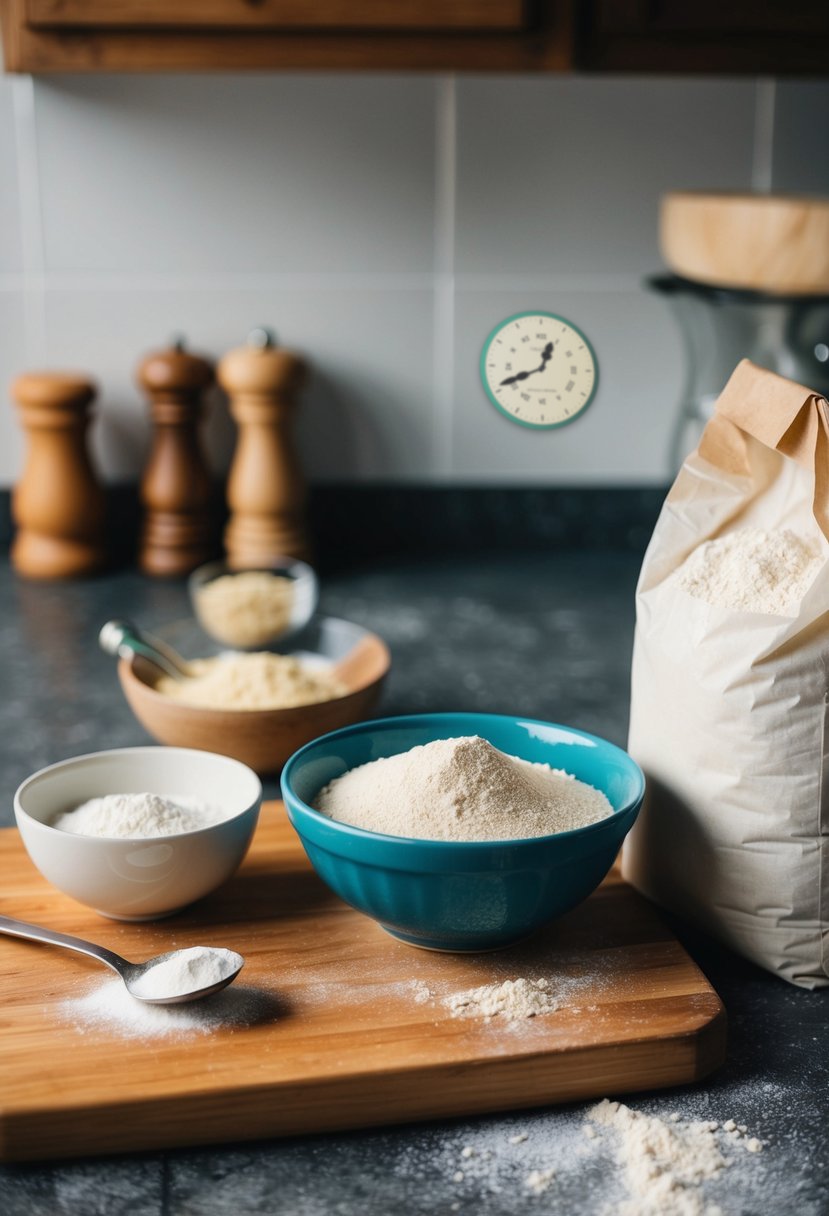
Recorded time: 12:41
